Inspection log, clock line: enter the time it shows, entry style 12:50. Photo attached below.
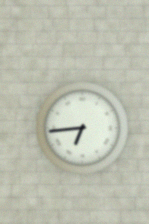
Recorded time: 6:44
